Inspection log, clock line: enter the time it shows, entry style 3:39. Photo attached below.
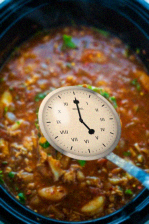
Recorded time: 5:00
